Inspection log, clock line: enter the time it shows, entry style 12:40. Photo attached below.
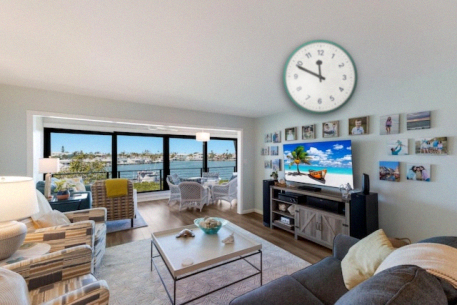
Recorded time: 11:49
